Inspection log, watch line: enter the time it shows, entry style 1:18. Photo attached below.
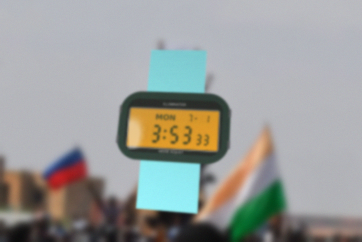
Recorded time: 3:53
